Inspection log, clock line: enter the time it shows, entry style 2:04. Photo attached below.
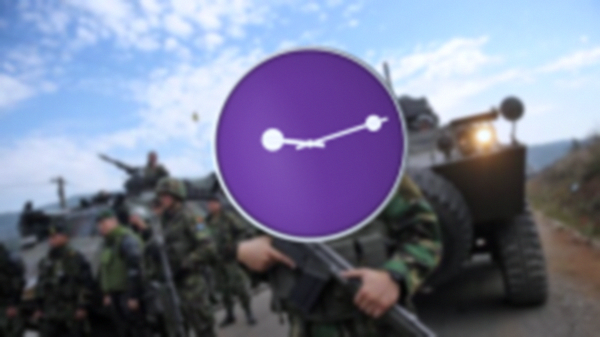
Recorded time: 9:12
